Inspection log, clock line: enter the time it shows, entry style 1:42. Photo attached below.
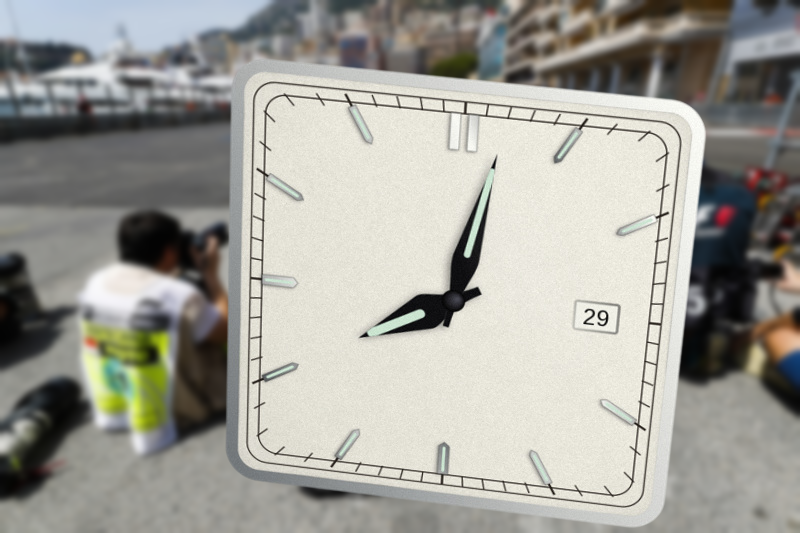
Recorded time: 8:02
